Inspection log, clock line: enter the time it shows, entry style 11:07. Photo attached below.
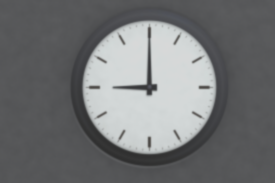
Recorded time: 9:00
